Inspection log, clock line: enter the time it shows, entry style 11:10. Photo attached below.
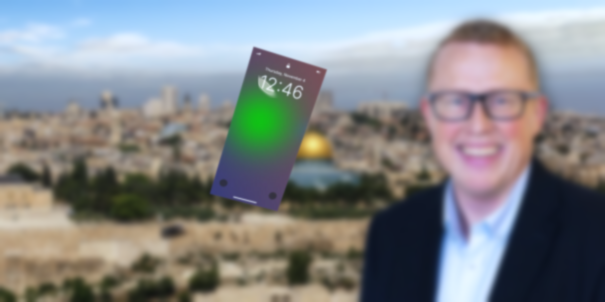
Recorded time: 12:46
